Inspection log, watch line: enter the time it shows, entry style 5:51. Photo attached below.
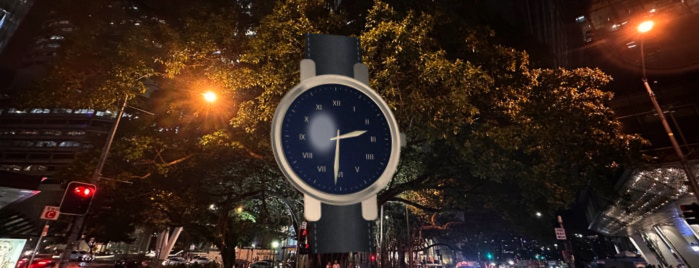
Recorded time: 2:31
